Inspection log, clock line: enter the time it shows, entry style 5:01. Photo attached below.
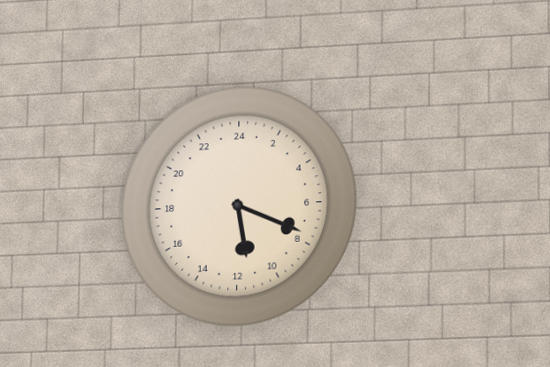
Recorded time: 11:19
